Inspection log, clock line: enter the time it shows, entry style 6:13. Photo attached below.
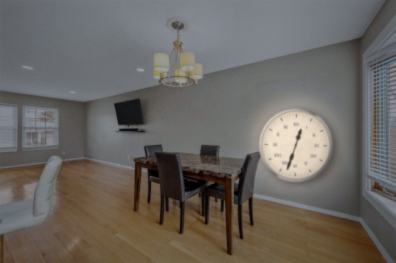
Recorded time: 12:33
